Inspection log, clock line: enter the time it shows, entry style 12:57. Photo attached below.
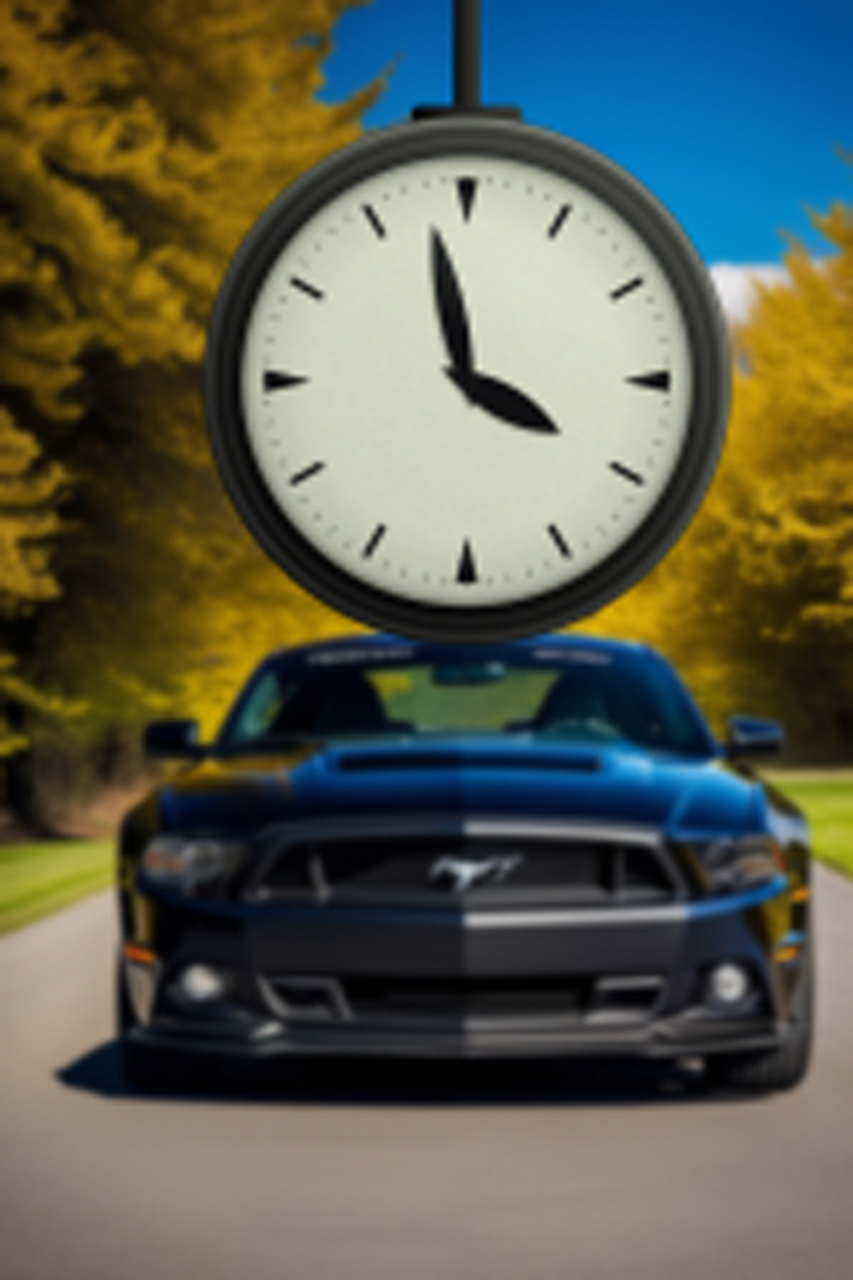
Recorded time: 3:58
